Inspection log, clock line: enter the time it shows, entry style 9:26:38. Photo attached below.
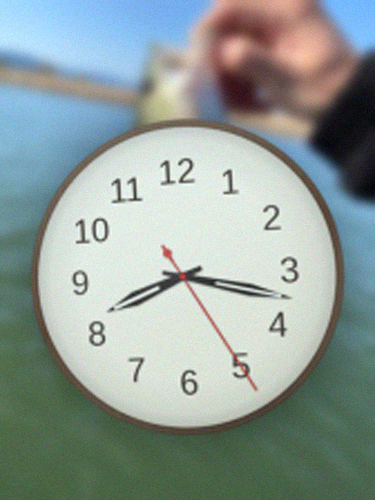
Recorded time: 8:17:25
